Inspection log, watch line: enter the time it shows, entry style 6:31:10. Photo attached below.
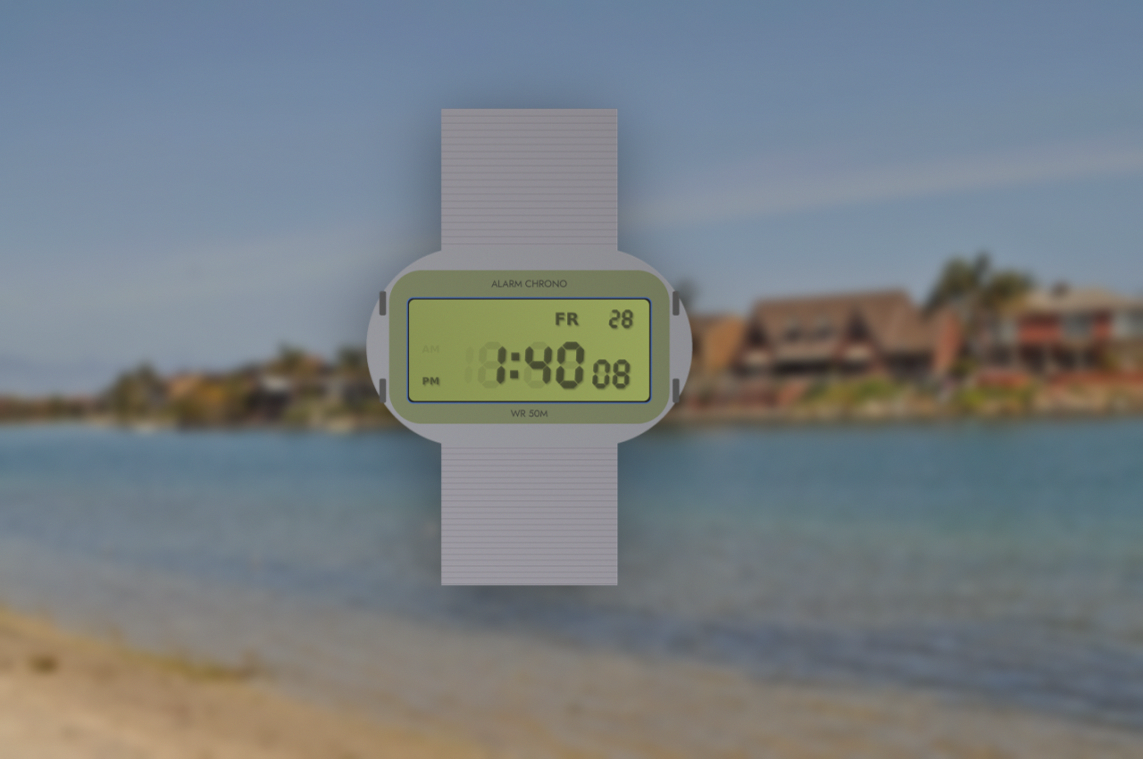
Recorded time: 1:40:08
